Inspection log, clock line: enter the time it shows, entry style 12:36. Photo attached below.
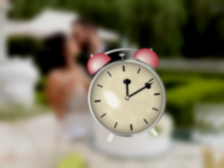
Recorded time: 12:11
